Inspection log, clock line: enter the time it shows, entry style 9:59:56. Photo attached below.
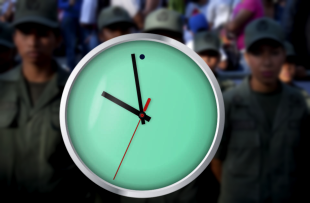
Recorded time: 9:58:34
